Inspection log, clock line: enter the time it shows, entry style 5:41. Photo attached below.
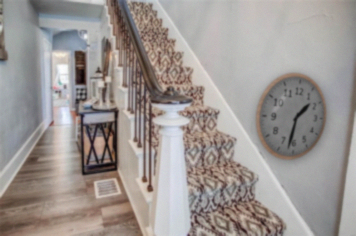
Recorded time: 1:32
